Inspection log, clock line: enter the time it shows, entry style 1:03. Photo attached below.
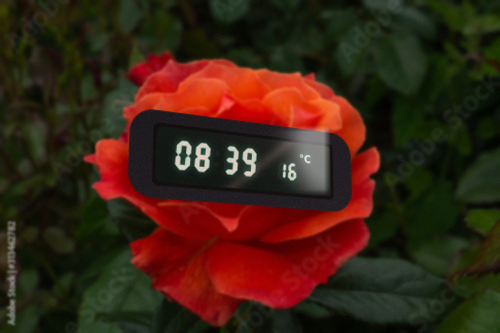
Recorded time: 8:39
